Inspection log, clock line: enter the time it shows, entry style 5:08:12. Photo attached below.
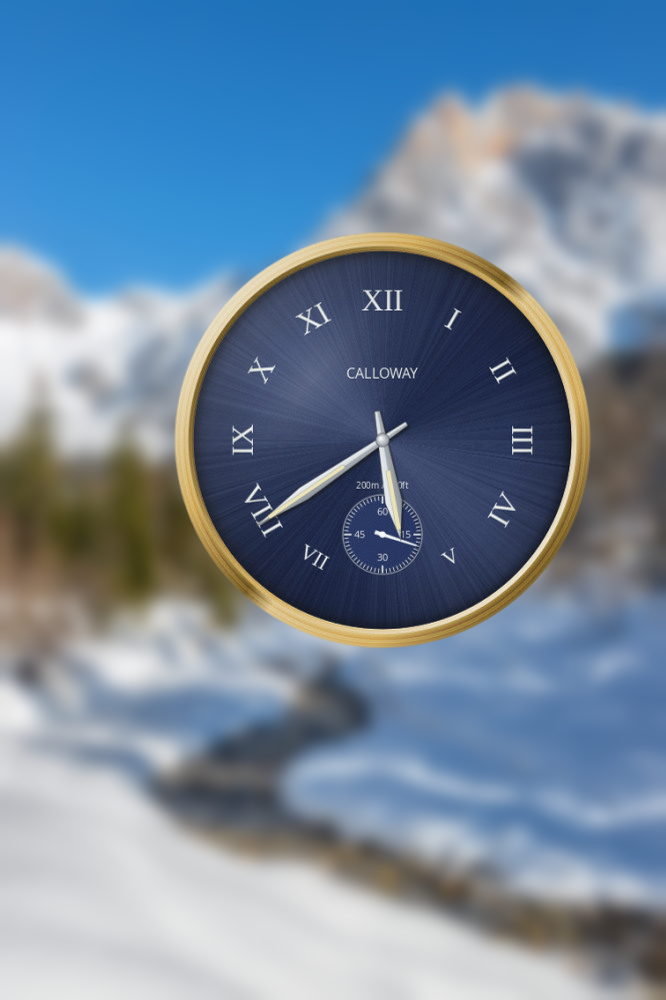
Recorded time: 5:39:18
